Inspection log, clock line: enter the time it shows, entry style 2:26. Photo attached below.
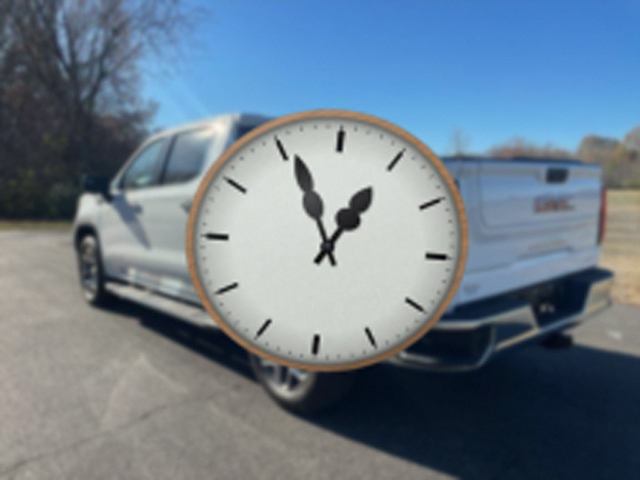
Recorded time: 12:56
